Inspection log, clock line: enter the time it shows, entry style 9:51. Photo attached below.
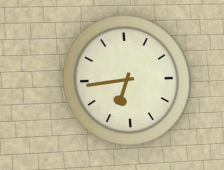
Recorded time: 6:44
